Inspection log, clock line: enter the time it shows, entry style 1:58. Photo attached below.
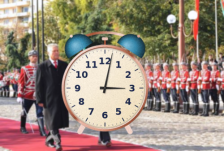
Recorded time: 3:02
